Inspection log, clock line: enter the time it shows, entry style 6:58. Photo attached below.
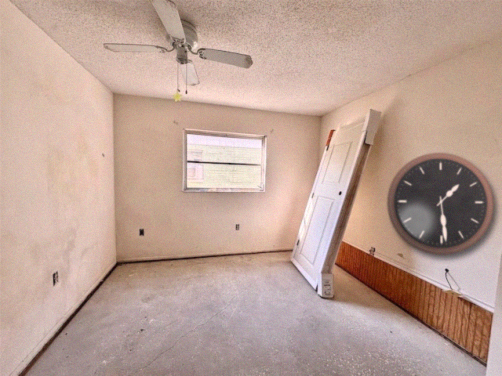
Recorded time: 1:29
